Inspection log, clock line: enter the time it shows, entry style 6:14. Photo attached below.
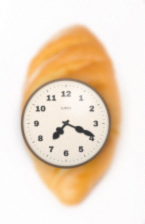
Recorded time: 7:19
